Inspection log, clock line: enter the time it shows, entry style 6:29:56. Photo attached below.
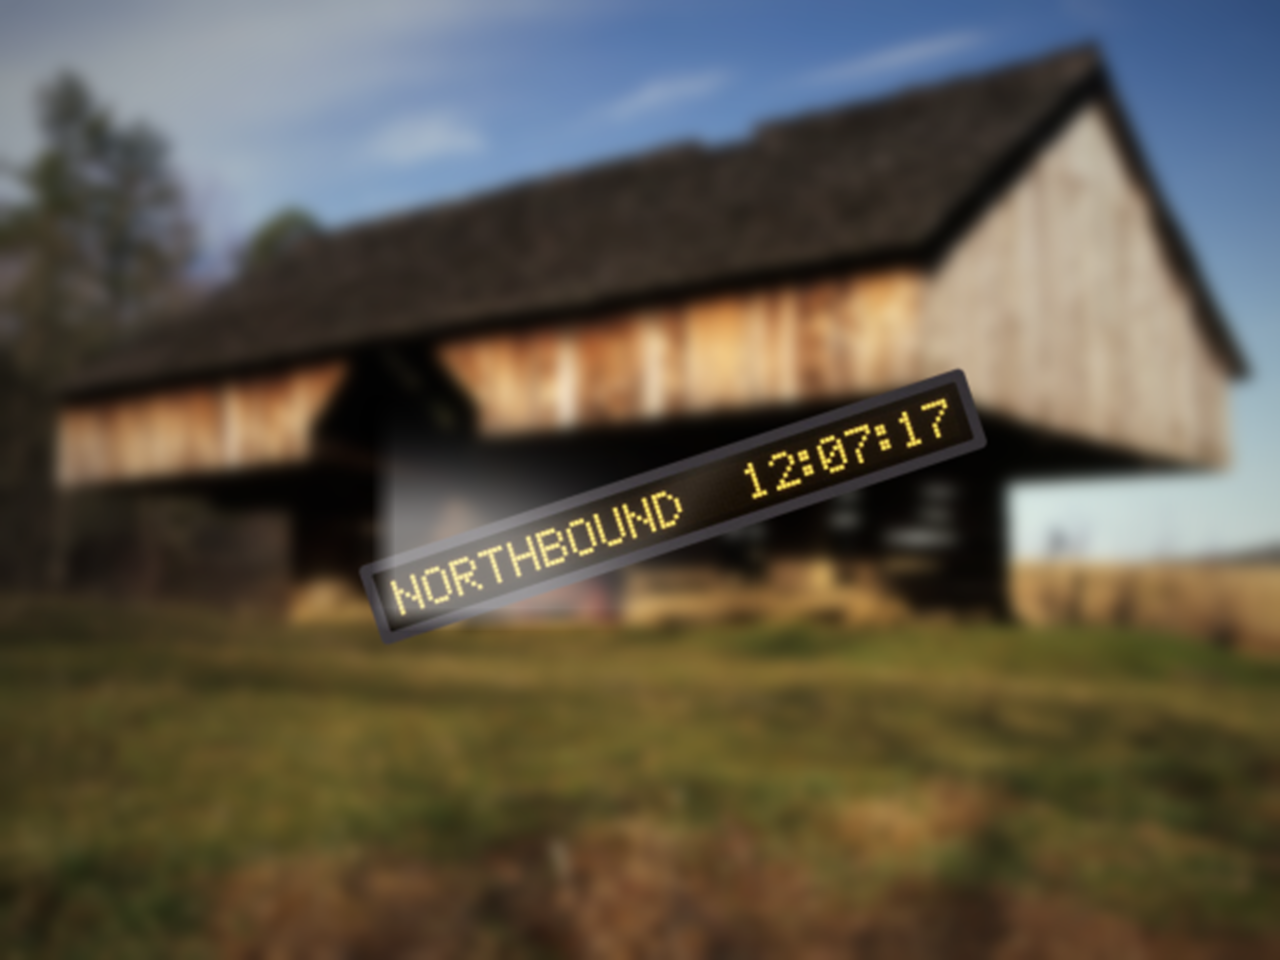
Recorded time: 12:07:17
